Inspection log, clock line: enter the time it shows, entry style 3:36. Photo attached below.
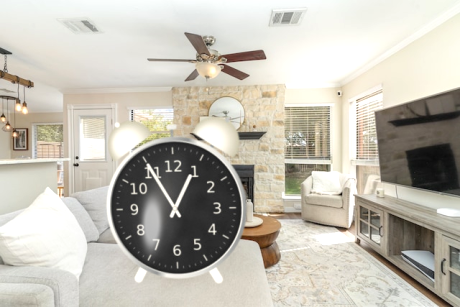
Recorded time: 12:55
